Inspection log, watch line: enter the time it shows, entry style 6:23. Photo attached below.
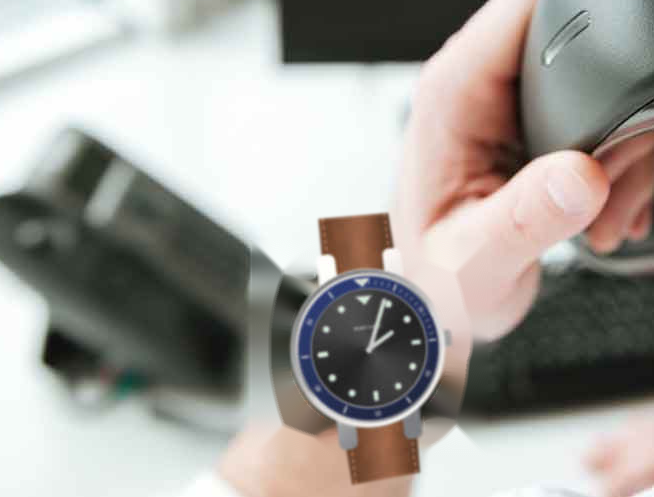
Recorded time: 2:04
